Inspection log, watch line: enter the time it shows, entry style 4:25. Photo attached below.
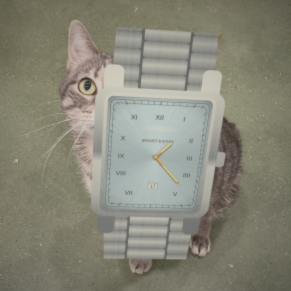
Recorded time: 1:23
